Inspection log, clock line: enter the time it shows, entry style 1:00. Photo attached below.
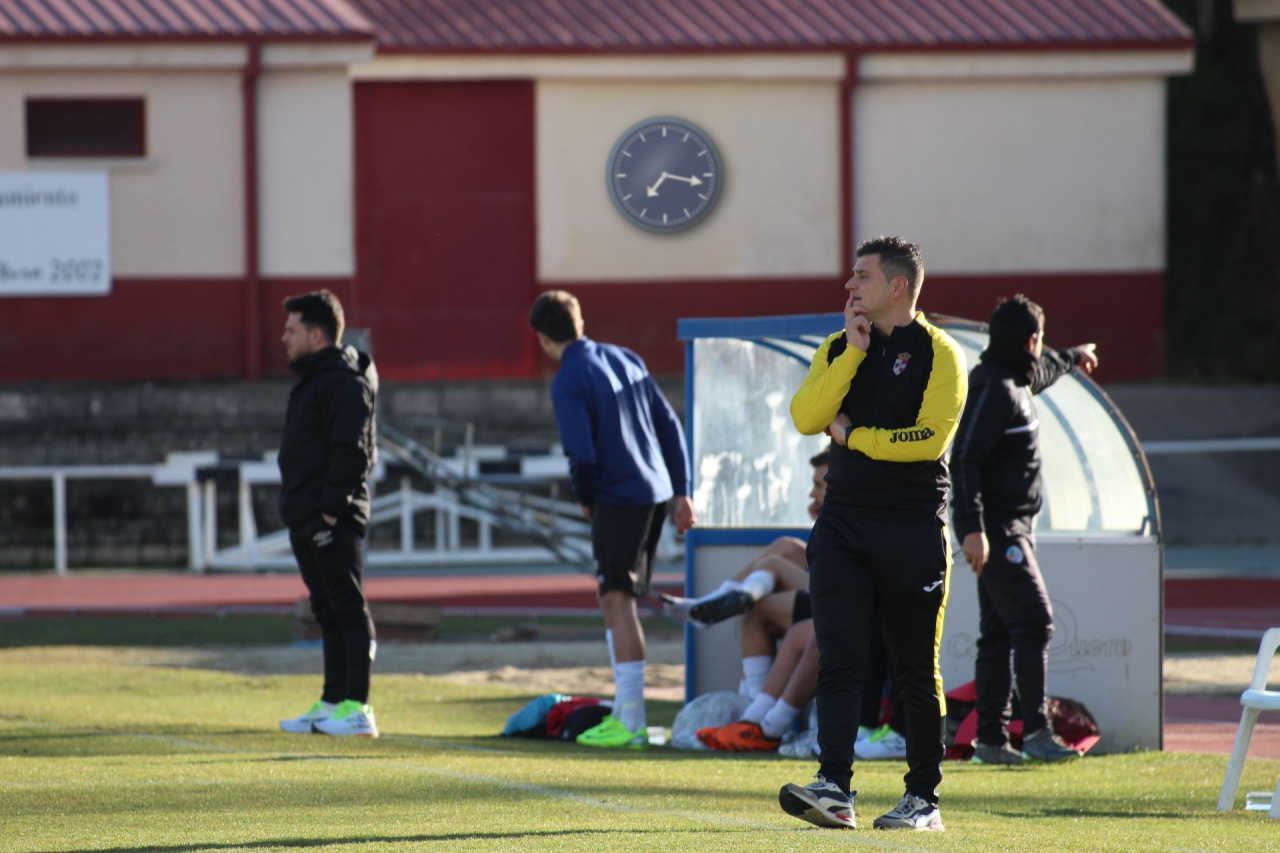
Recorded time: 7:17
